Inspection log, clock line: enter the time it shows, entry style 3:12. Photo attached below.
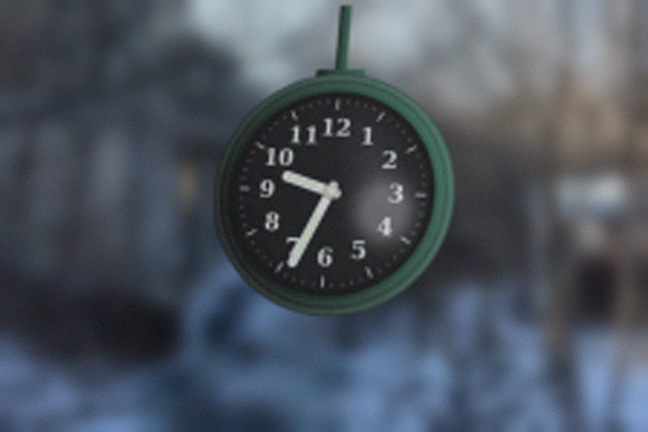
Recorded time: 9:34
